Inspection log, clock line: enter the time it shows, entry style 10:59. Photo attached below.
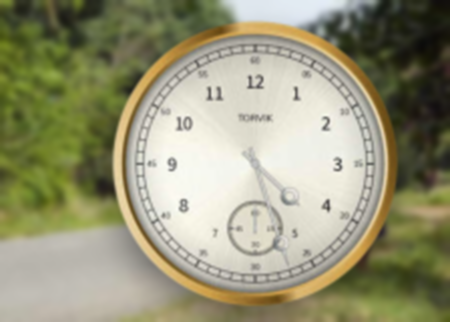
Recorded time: 4:27
